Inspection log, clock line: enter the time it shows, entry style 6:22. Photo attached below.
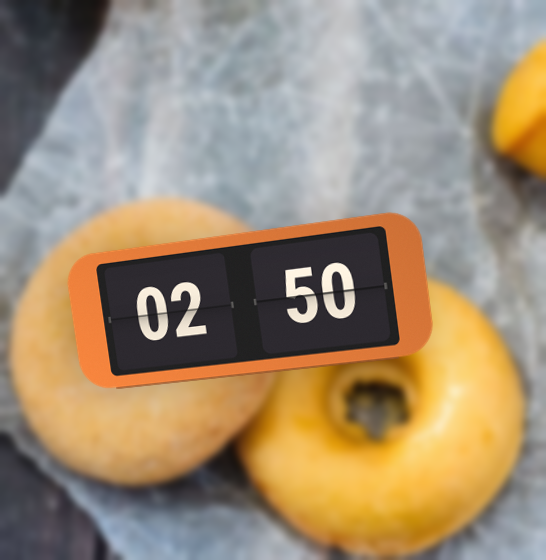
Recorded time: 2:50
